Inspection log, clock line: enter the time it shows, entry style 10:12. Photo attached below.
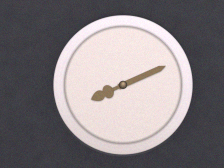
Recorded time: 8:11
